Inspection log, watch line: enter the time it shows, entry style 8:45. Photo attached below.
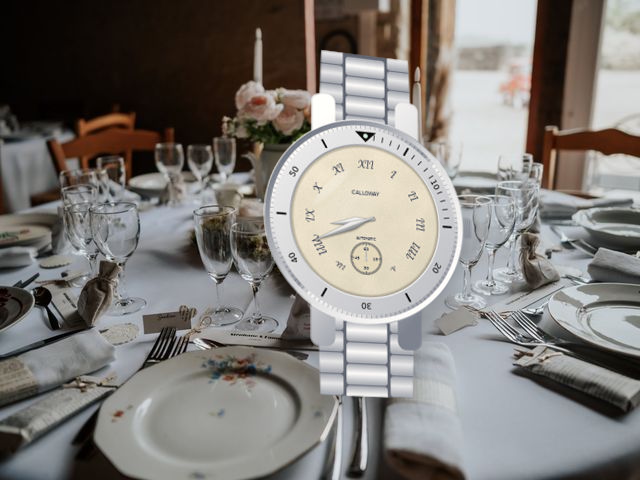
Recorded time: 8:41
